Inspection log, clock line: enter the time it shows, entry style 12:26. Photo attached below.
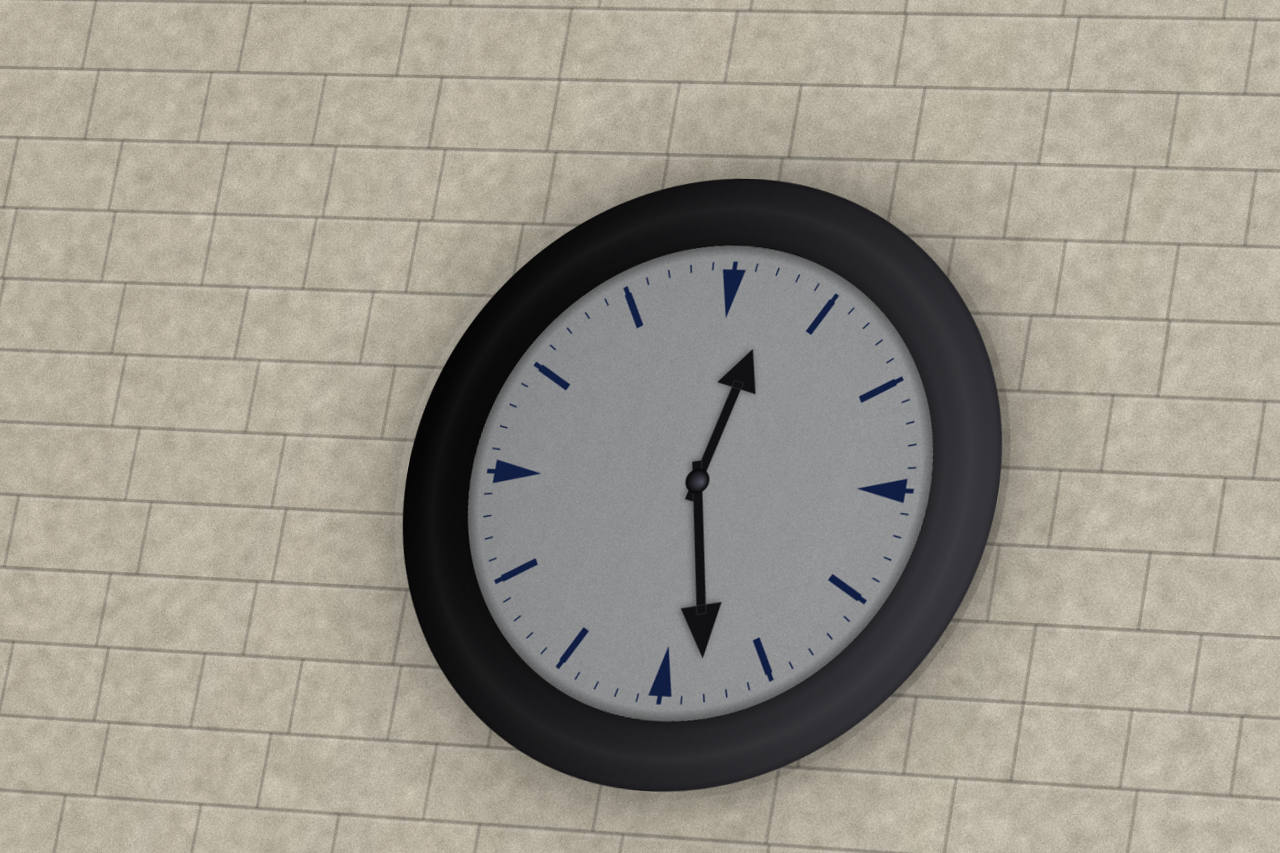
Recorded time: 12:28
